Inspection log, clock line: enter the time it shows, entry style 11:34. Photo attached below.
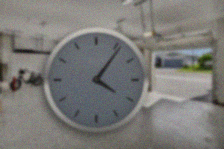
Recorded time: 4:06
